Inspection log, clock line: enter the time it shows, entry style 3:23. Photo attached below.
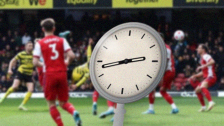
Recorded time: 2:43
